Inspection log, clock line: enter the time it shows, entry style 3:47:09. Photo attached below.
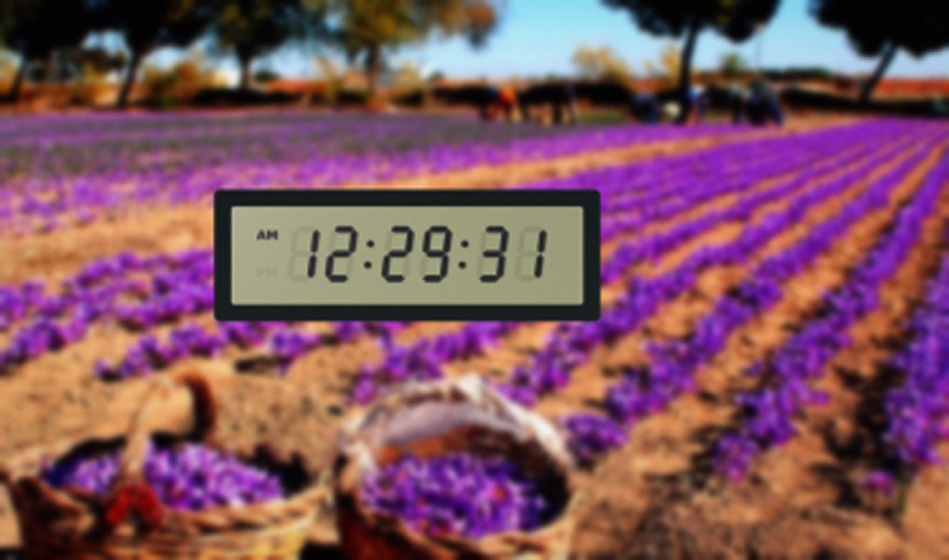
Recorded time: 12:29:31
